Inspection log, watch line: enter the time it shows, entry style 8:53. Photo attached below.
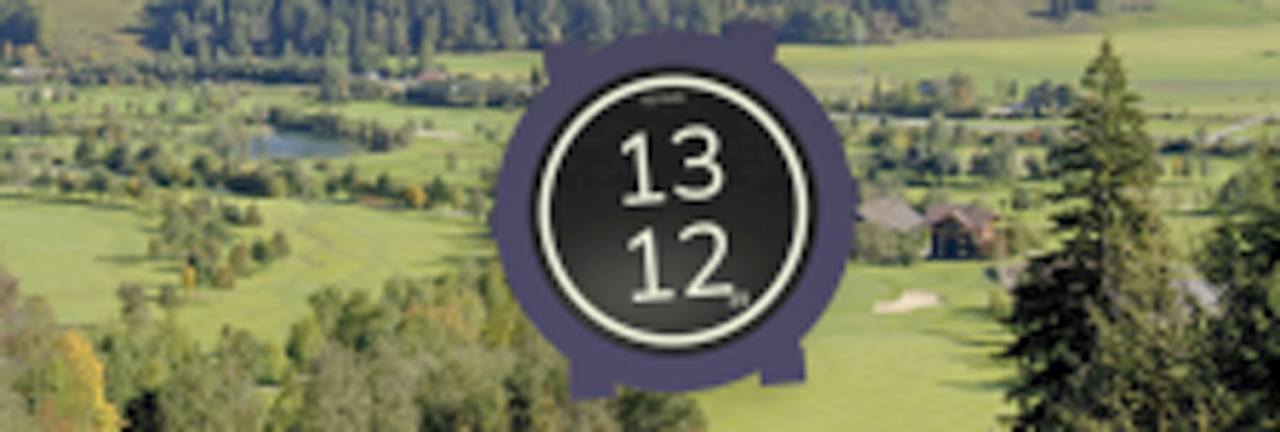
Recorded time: 13:12
